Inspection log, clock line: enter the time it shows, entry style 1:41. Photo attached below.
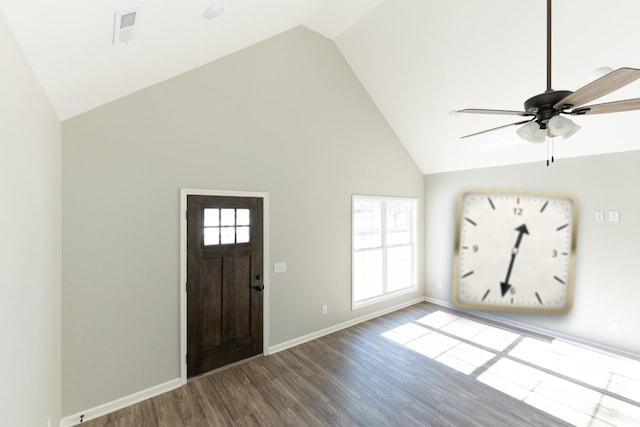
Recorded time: 12:32
